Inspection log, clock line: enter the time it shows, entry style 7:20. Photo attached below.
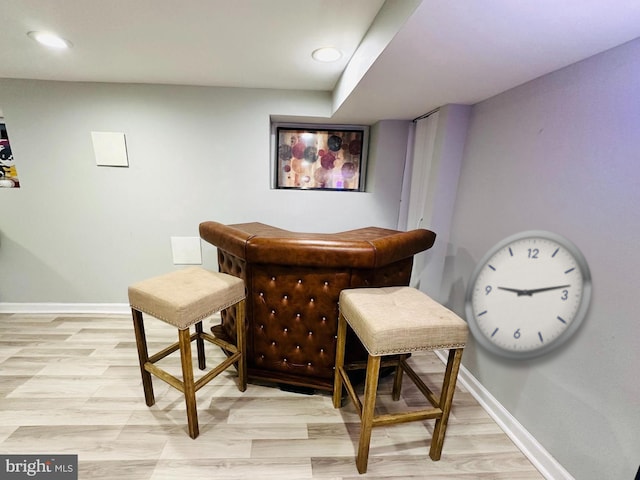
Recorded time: 9:13
